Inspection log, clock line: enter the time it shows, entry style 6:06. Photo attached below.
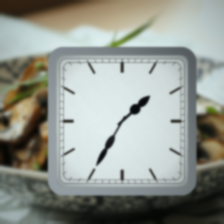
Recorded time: 1:35
